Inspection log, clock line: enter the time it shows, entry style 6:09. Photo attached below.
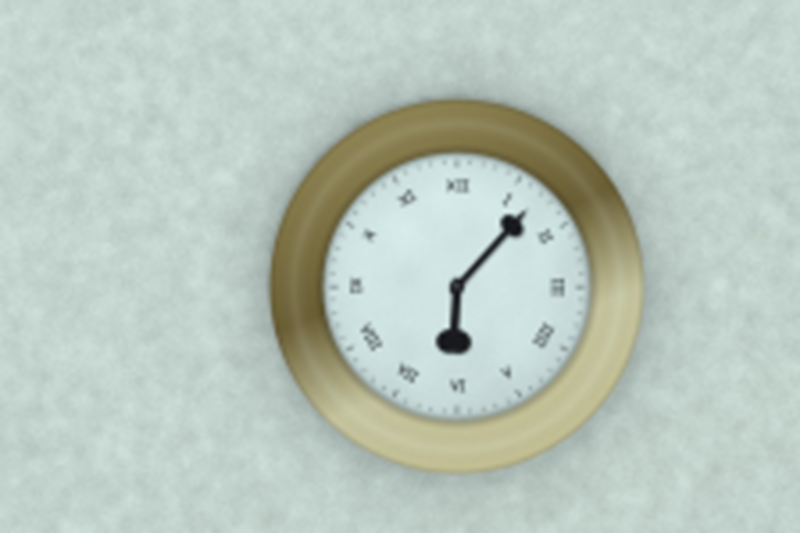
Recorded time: 6:07
